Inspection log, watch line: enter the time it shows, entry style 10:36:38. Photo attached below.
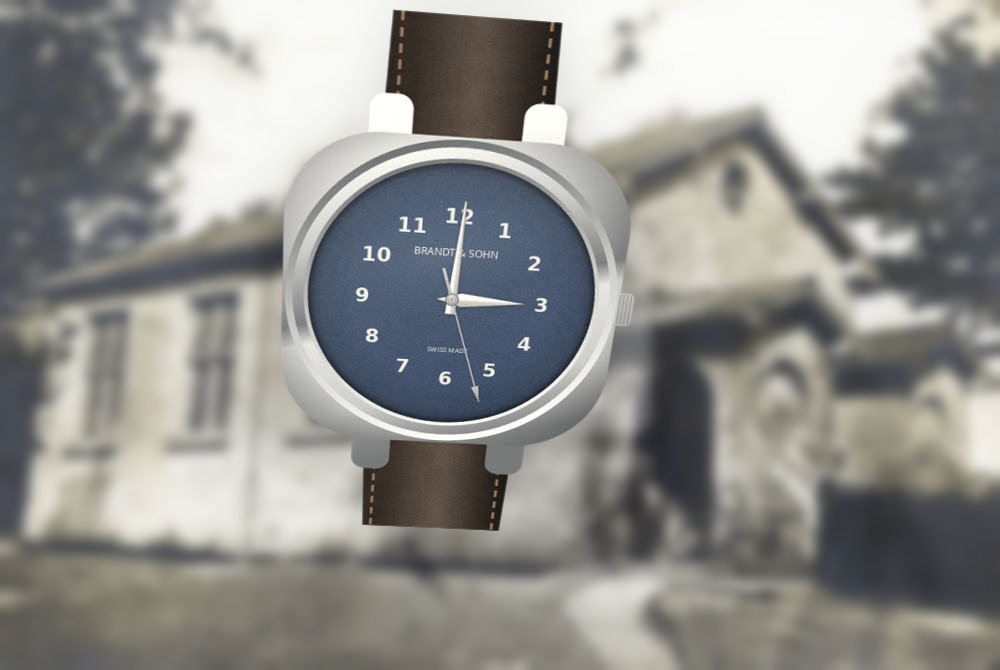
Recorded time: 3:00:27
